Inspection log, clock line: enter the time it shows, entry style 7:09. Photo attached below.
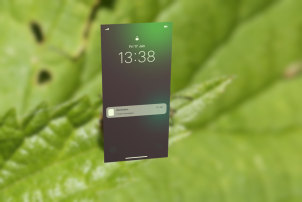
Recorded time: 13:38
